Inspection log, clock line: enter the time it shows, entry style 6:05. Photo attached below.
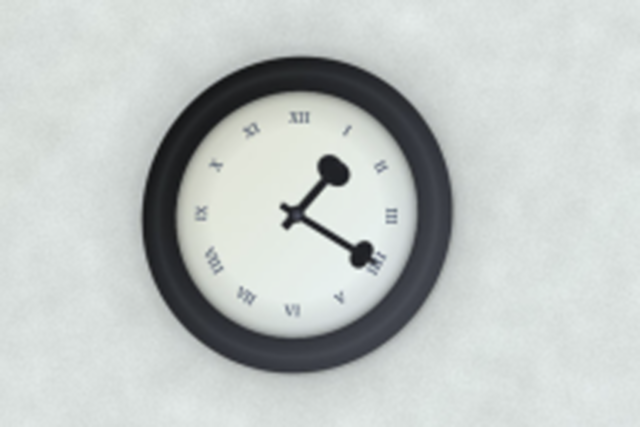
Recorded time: 1:20
